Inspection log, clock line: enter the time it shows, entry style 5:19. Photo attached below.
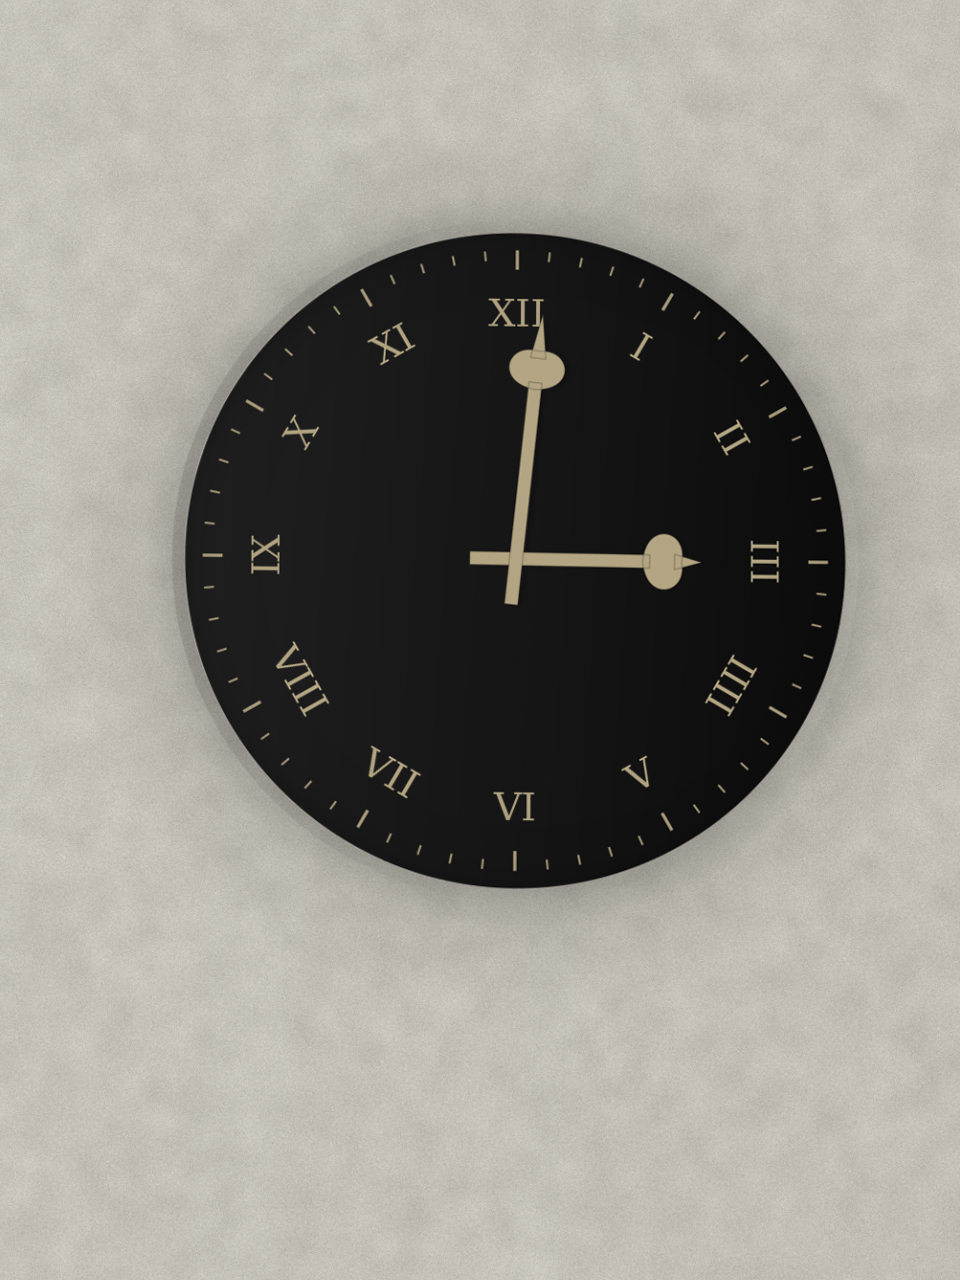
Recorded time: 3:01
